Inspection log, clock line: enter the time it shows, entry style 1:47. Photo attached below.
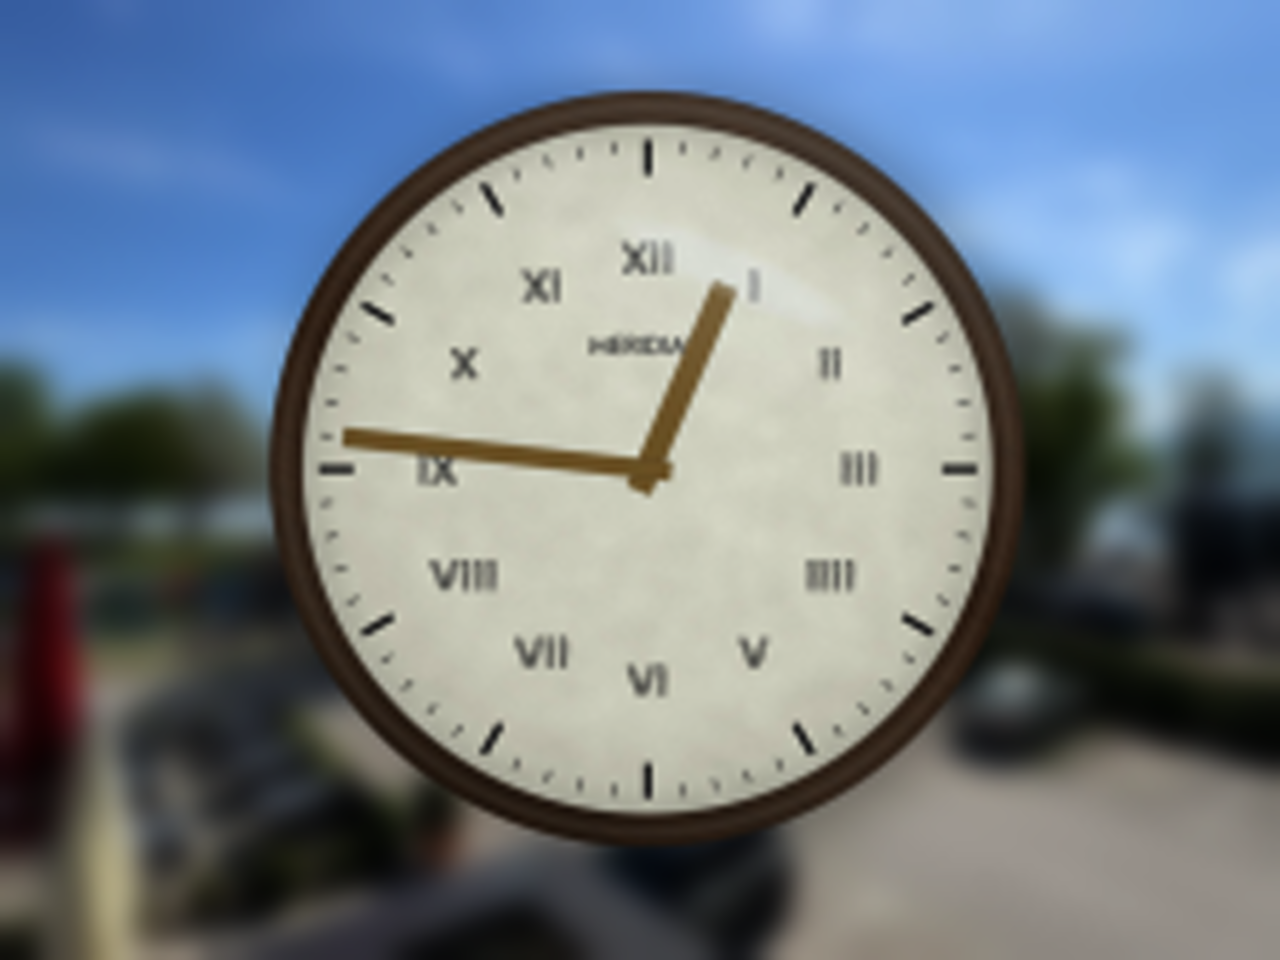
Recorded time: 12:46
